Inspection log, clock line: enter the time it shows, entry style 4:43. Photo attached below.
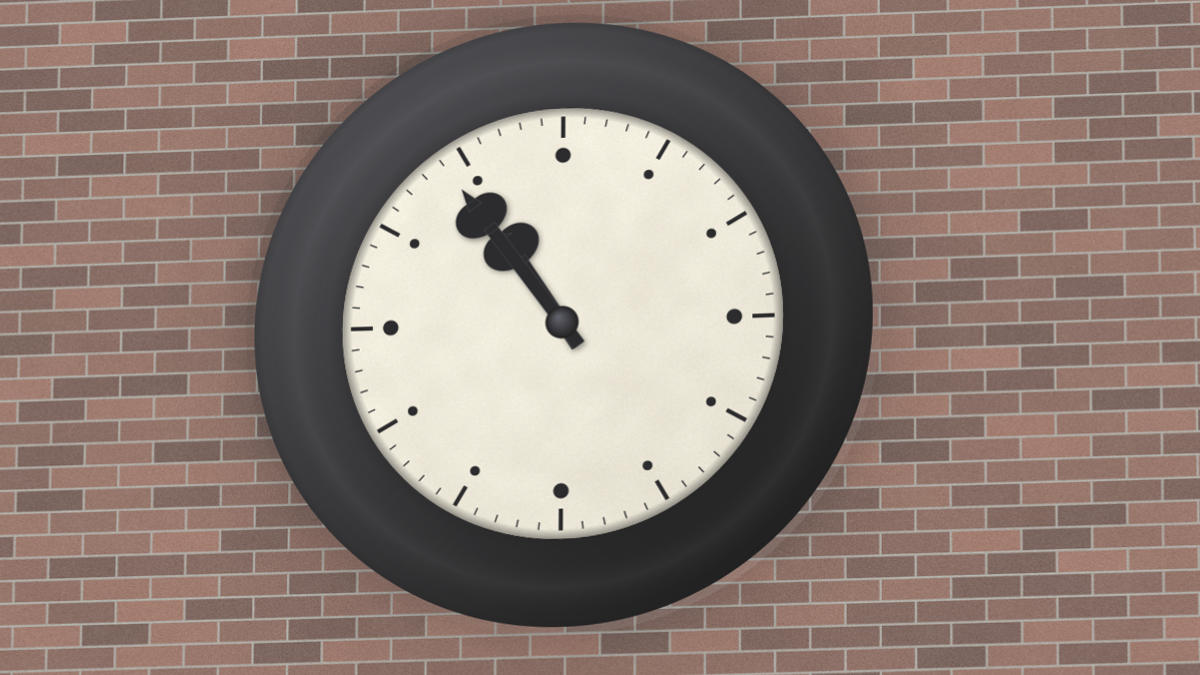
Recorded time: 10:54
